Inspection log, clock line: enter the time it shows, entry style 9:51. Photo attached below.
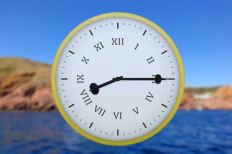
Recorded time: 8:15
